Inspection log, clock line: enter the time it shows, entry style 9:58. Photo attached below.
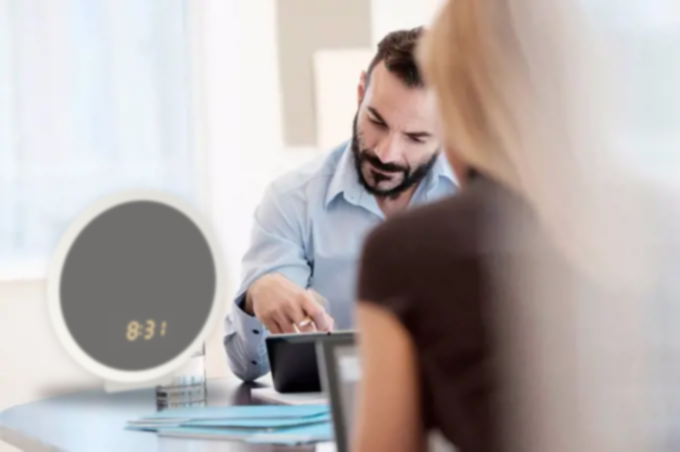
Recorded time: 8:31
